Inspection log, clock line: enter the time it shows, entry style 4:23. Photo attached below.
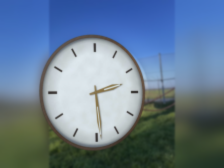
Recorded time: 2:29
